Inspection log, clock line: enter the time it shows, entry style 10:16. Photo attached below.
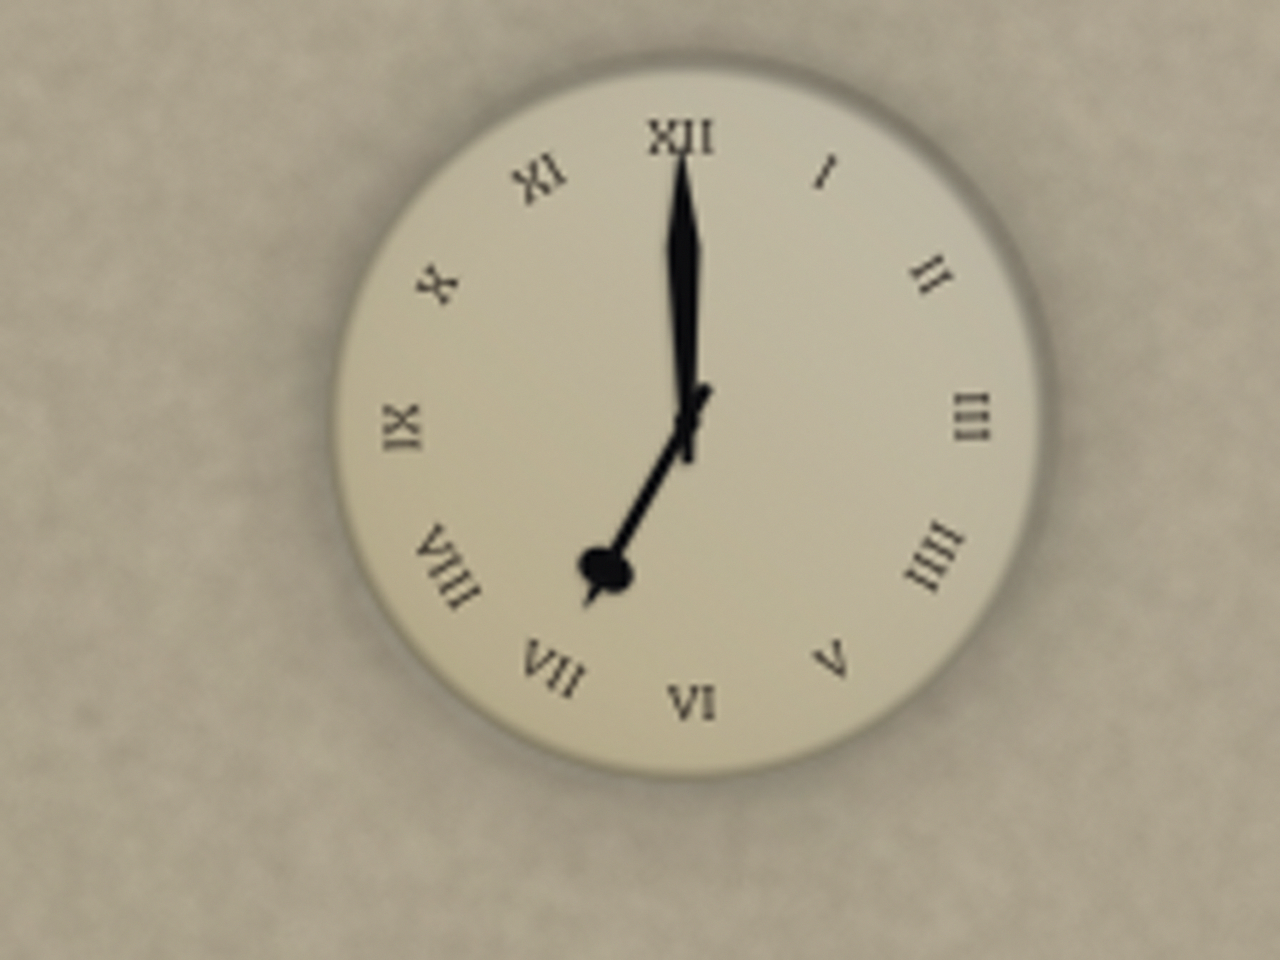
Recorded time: 7:00
